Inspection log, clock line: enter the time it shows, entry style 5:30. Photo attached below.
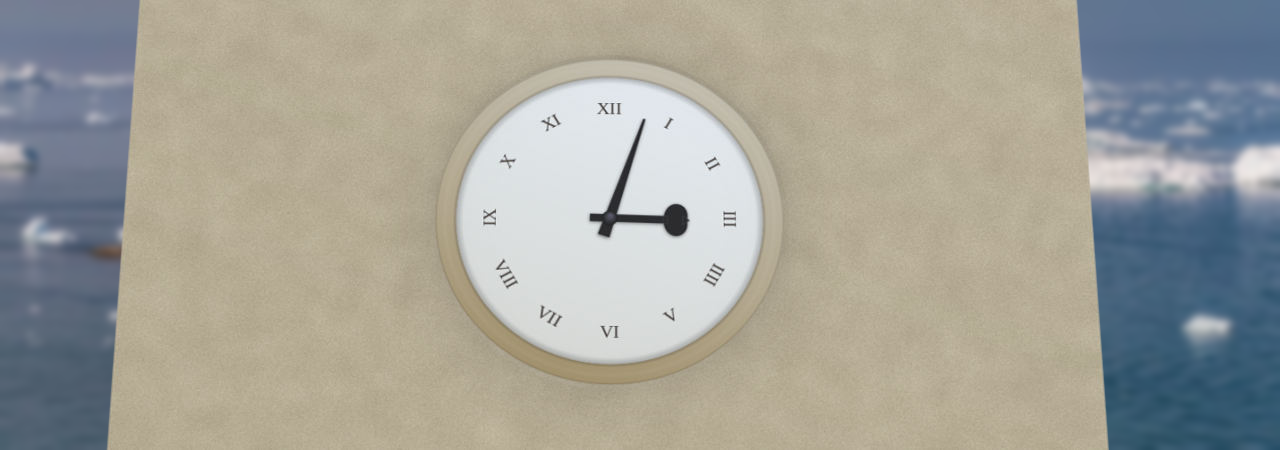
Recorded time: 3:03
